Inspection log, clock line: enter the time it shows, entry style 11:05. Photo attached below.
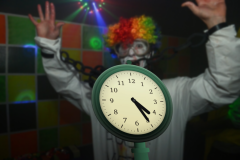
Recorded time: 4:25
